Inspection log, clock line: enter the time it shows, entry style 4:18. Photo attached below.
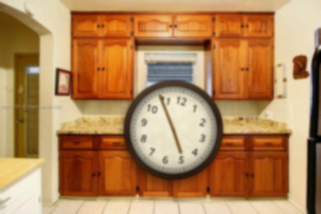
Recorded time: 4:54
